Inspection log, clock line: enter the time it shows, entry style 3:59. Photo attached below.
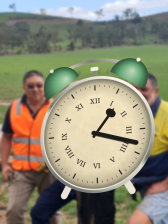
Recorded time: 1:18
